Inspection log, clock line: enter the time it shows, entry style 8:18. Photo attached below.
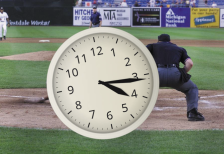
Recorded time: 4:16
